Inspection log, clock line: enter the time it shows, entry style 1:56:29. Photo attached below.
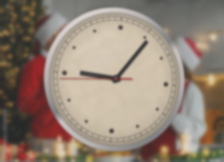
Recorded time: 9:05:44
